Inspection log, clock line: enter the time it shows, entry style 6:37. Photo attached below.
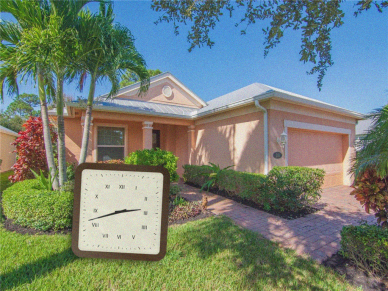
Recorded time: 2:42
